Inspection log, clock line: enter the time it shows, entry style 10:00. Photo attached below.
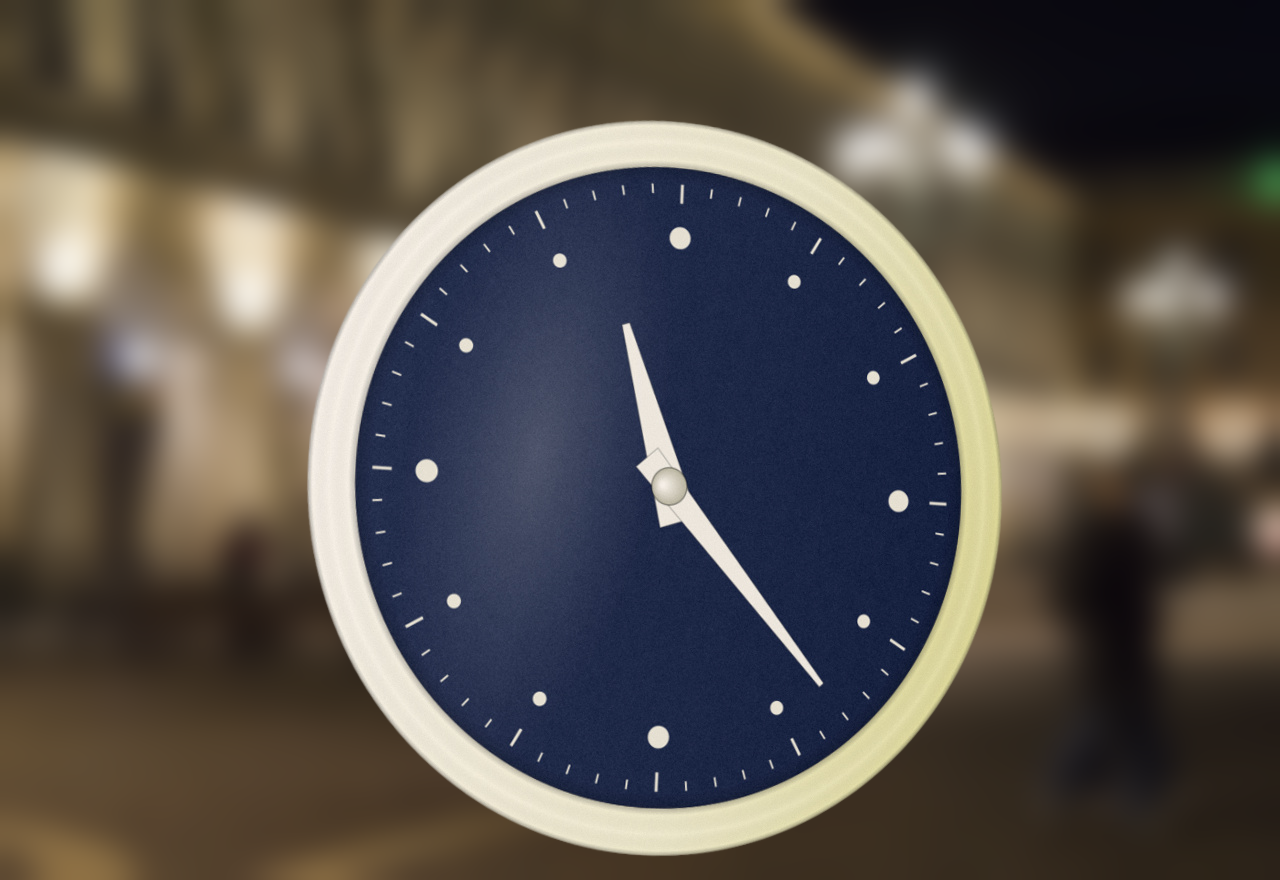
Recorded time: 11:23
